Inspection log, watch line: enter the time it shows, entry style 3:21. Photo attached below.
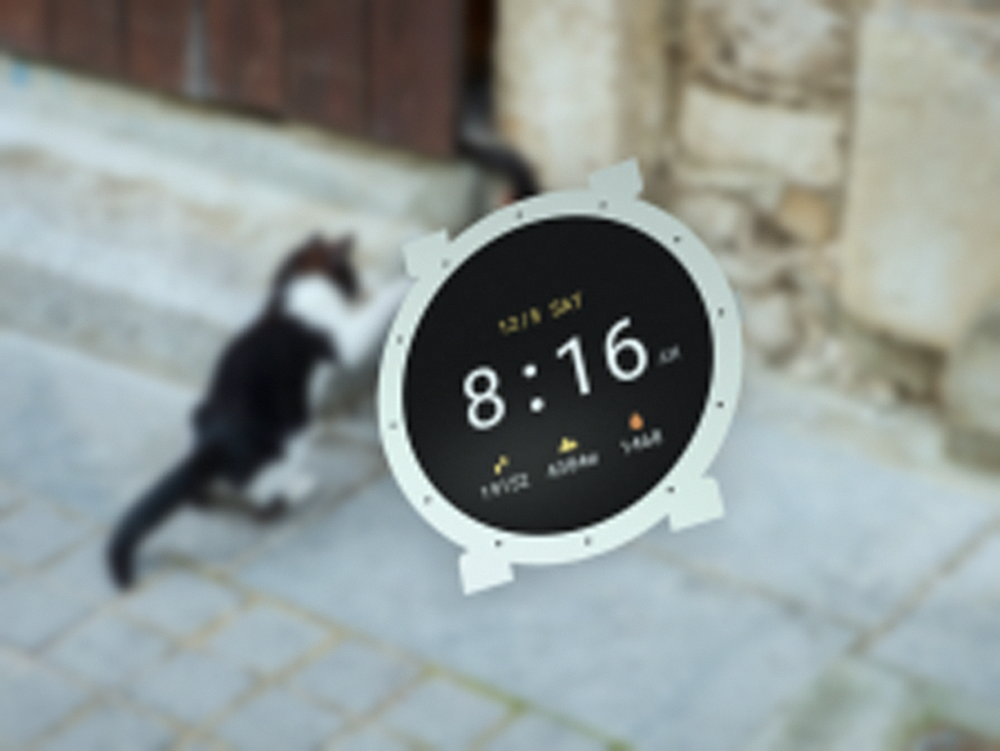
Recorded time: 8:16
